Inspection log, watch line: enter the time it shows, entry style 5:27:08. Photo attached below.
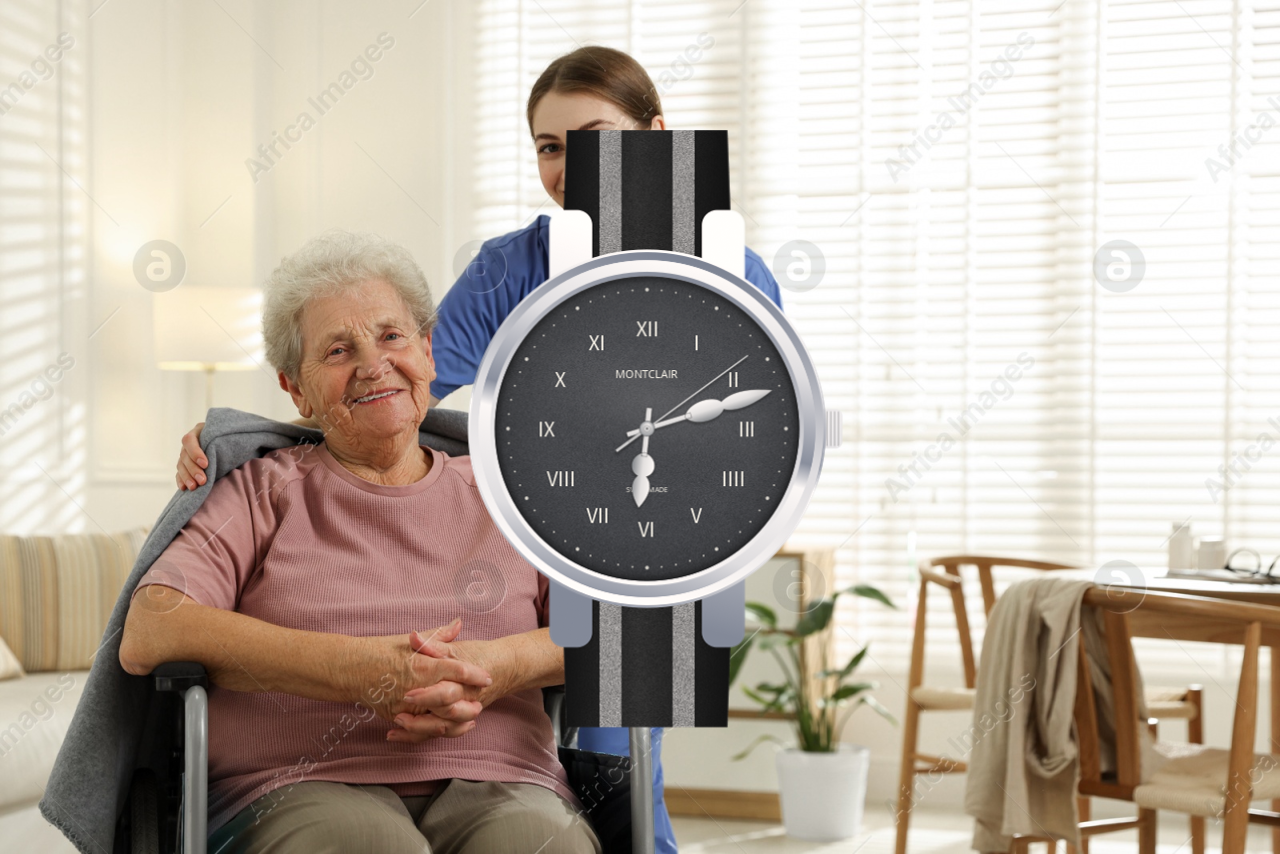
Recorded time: 6:12:09
